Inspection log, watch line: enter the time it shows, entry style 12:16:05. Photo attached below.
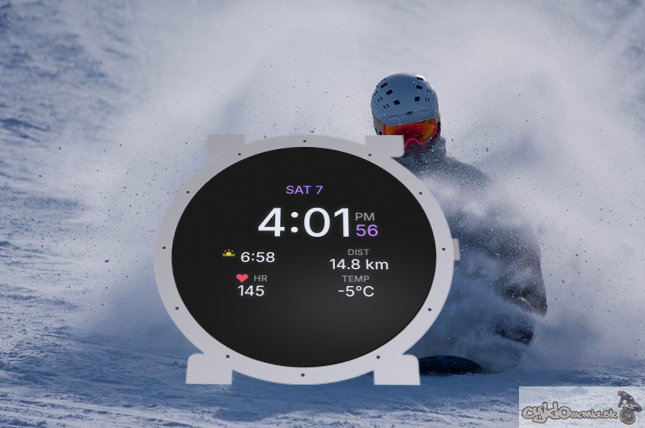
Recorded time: 4:01:56
